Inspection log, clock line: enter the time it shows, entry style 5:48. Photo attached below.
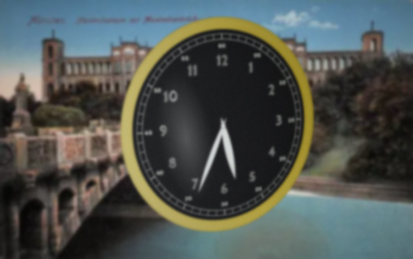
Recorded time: 5:34
